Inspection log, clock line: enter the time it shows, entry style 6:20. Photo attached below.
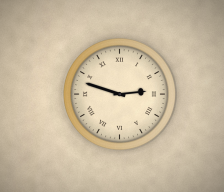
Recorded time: 2:48
